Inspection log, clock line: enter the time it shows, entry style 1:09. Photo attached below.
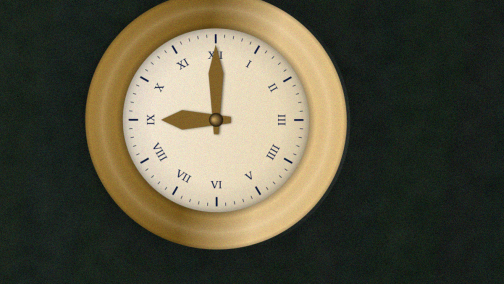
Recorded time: 9:00
